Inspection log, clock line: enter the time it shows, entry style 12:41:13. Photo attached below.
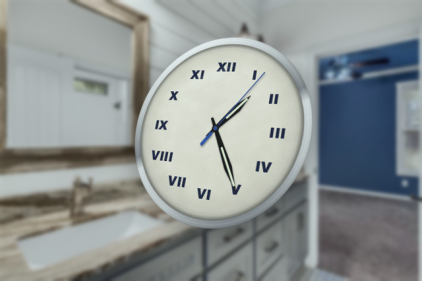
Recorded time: 1:25:06
